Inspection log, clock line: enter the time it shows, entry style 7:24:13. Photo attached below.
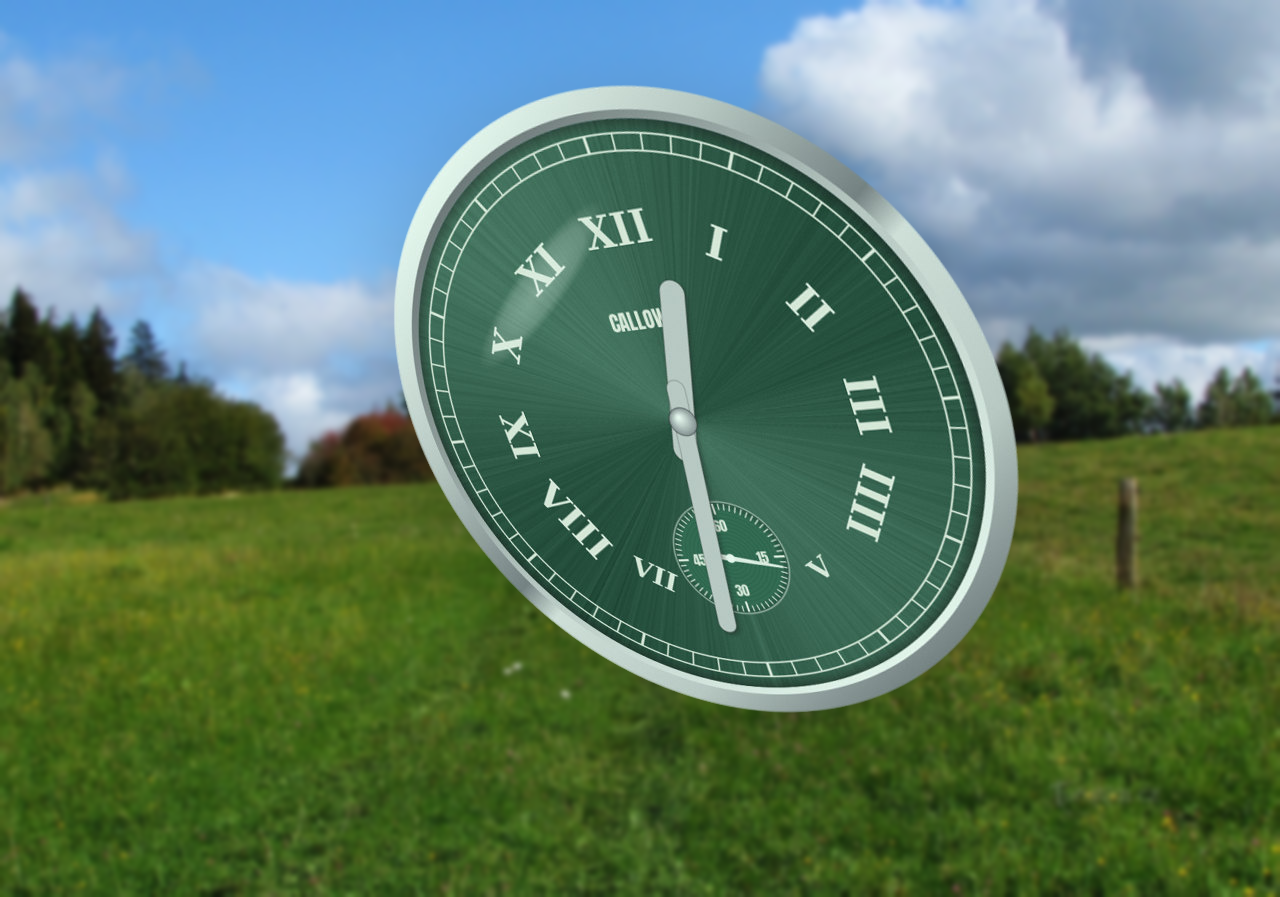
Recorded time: 12:31:17
